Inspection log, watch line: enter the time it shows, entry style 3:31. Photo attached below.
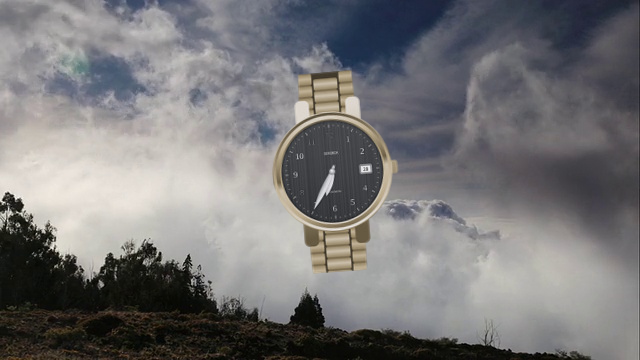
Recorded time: 6:35
